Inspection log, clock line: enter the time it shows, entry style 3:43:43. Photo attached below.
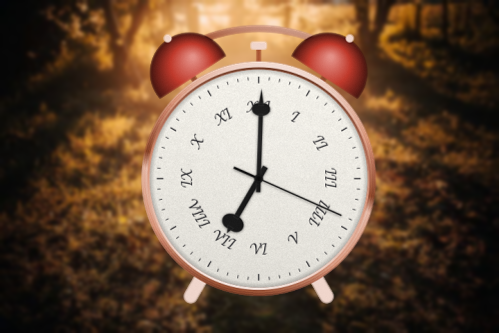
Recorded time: 7:00:19
